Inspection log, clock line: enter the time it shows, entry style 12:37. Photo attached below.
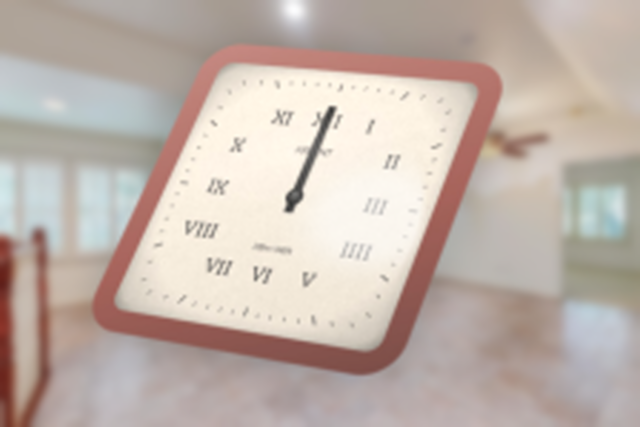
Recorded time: 12:00
